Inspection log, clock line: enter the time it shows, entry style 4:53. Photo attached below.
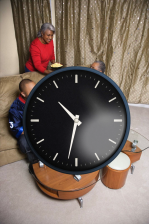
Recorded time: 10:32
